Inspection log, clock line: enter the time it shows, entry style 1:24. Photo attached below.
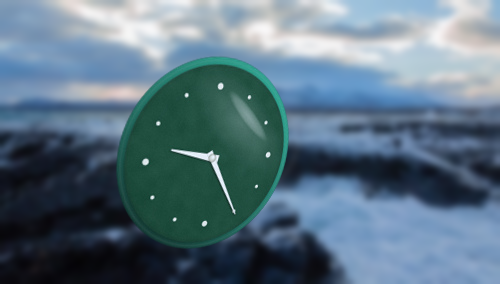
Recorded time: 9:25
